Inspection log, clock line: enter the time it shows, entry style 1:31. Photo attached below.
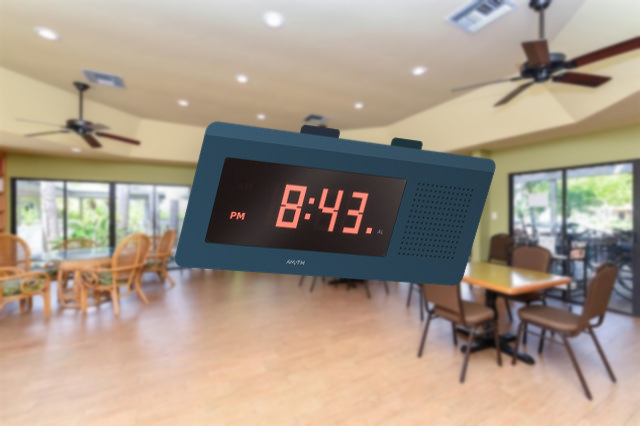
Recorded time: 8:43
